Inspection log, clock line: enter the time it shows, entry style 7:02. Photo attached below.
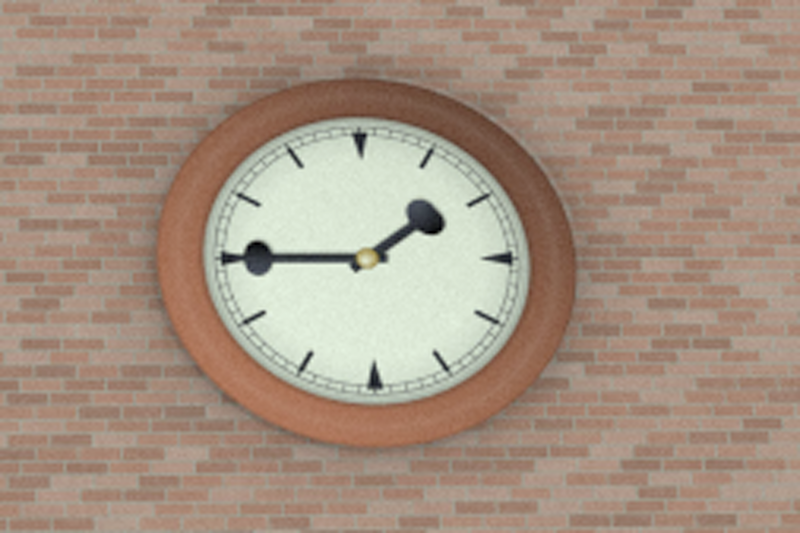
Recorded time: 1:45
